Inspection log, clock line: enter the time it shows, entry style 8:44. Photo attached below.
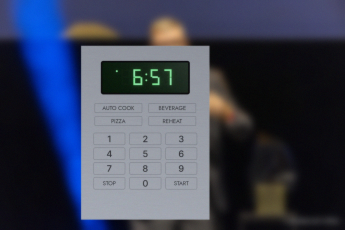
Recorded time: 6:57
